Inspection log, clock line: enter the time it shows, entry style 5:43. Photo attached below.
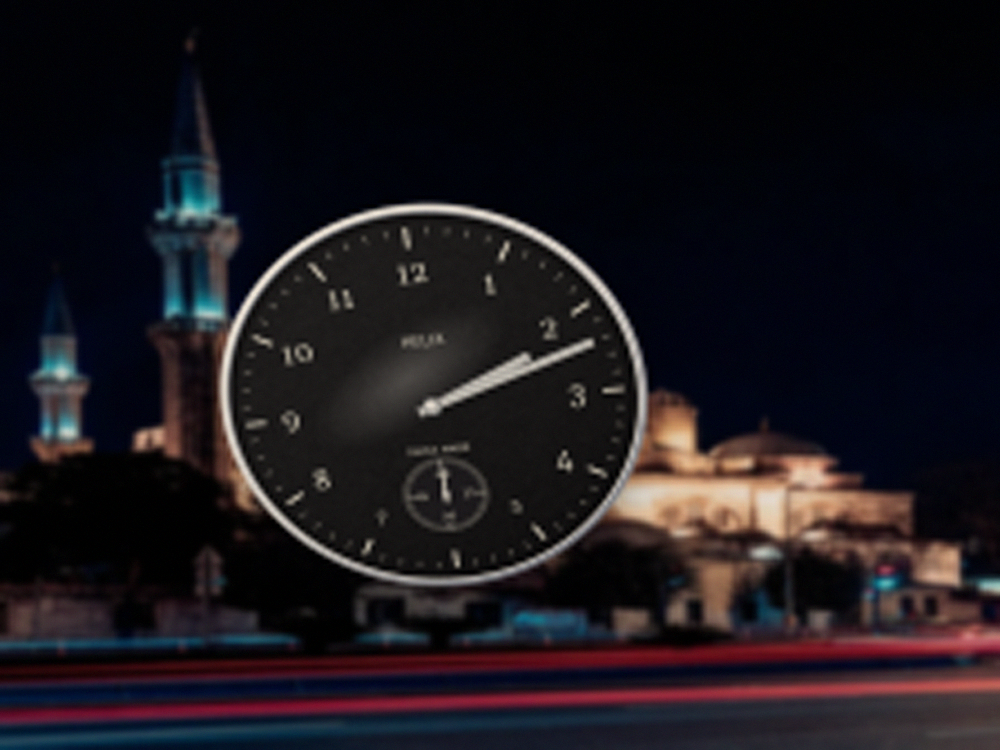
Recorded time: 2:12
